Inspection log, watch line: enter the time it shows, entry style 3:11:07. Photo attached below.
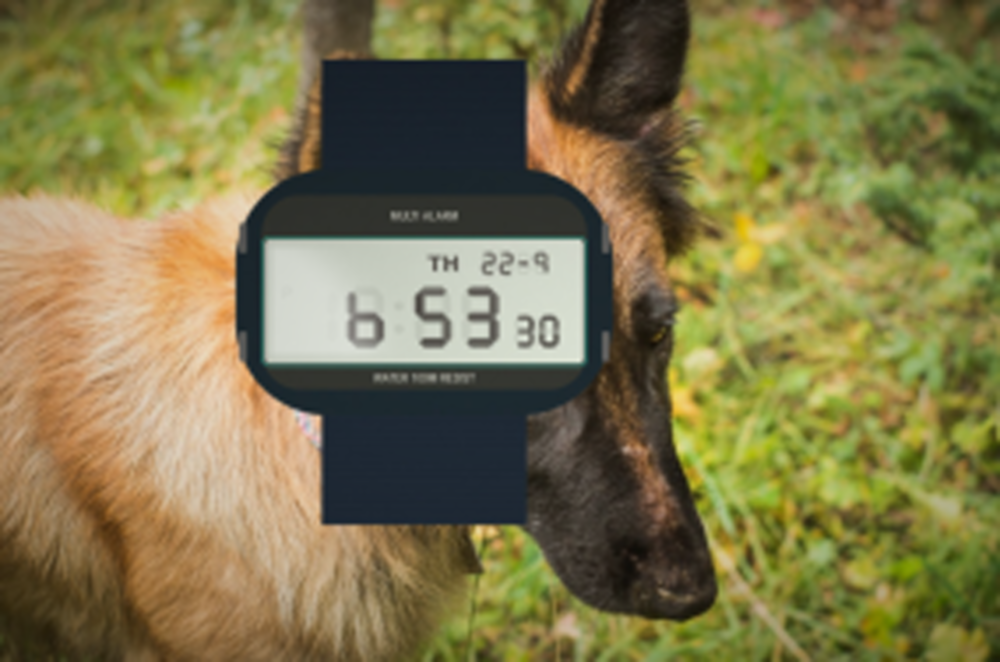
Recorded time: 6:53:30
